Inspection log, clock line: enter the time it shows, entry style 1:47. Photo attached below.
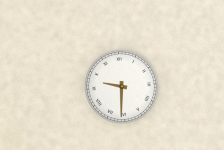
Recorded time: 9:31
